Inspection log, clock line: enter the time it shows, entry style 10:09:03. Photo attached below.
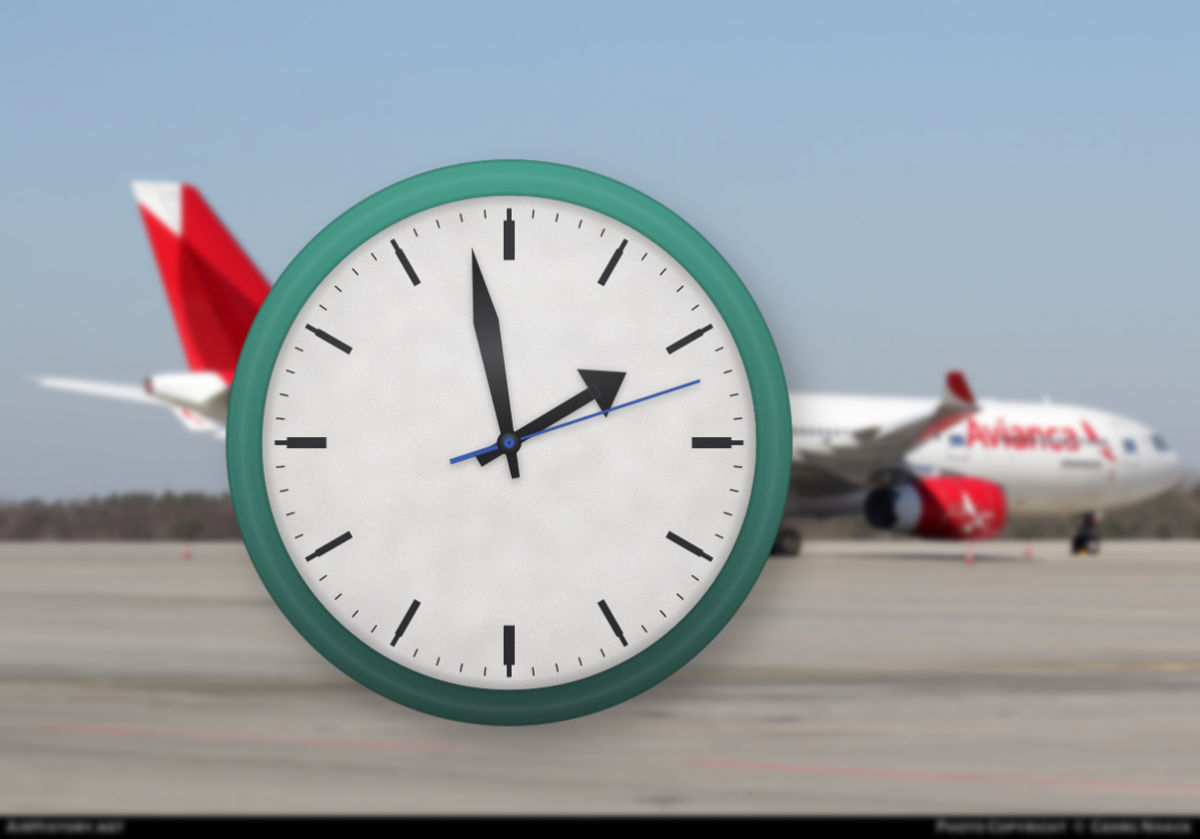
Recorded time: 1:58:12
